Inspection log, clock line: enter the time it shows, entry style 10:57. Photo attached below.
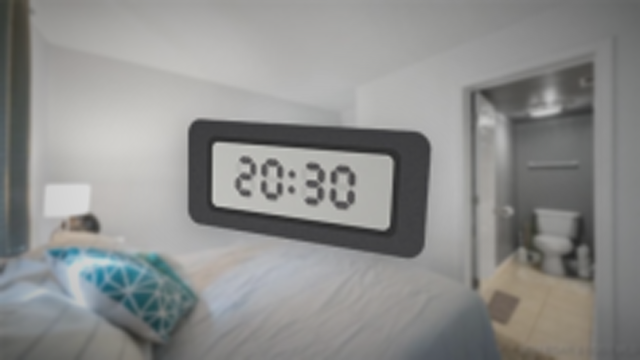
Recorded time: 20:30
